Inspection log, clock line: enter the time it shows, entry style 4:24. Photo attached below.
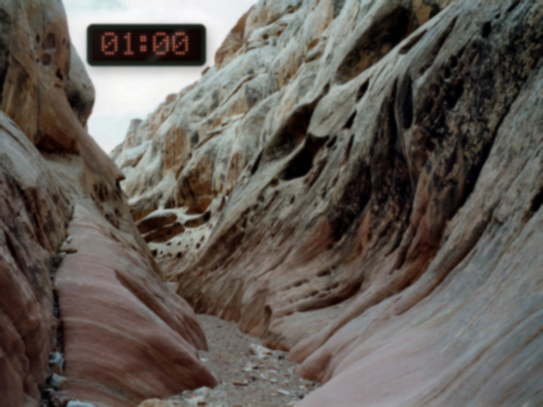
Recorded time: 1:00
